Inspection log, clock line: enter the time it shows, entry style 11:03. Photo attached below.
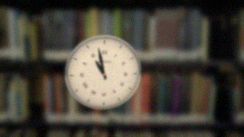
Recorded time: 10:58
